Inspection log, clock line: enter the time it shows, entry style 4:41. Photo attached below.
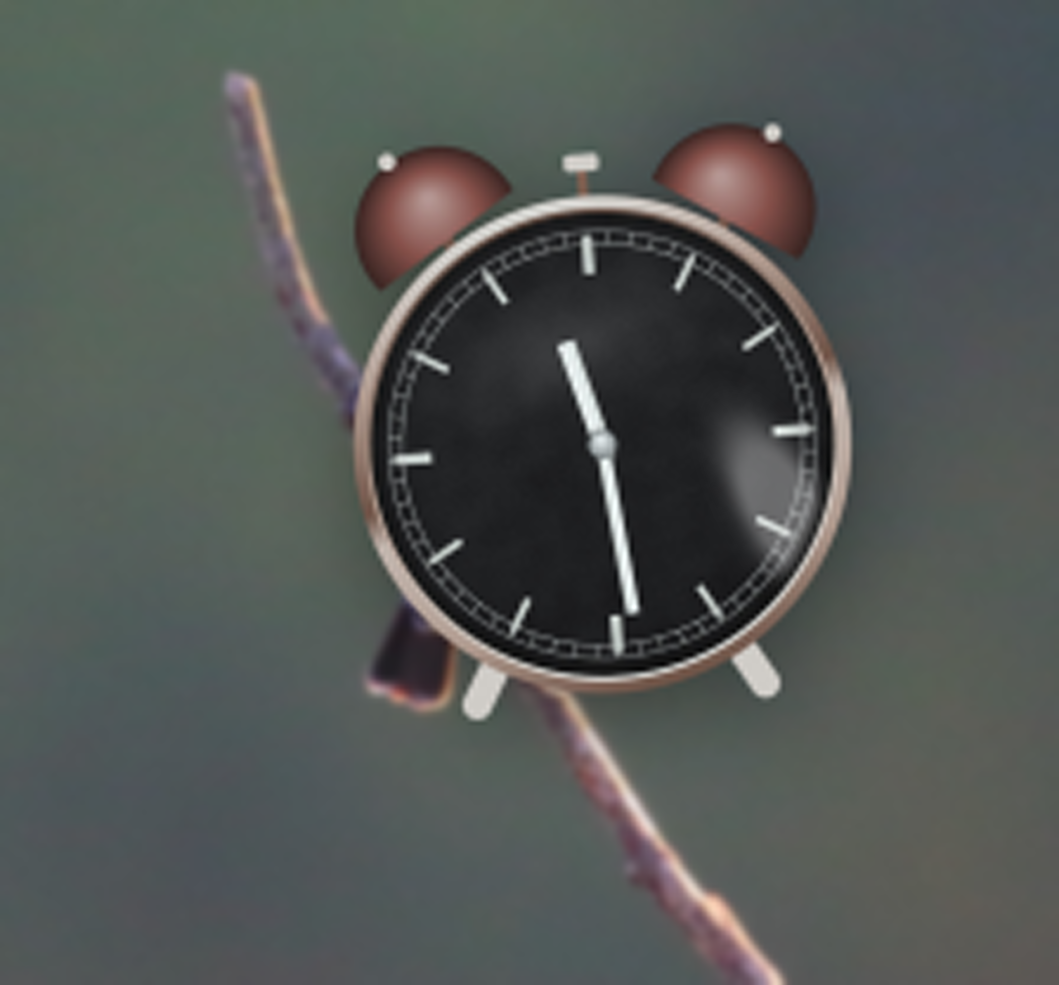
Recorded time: 11:29
